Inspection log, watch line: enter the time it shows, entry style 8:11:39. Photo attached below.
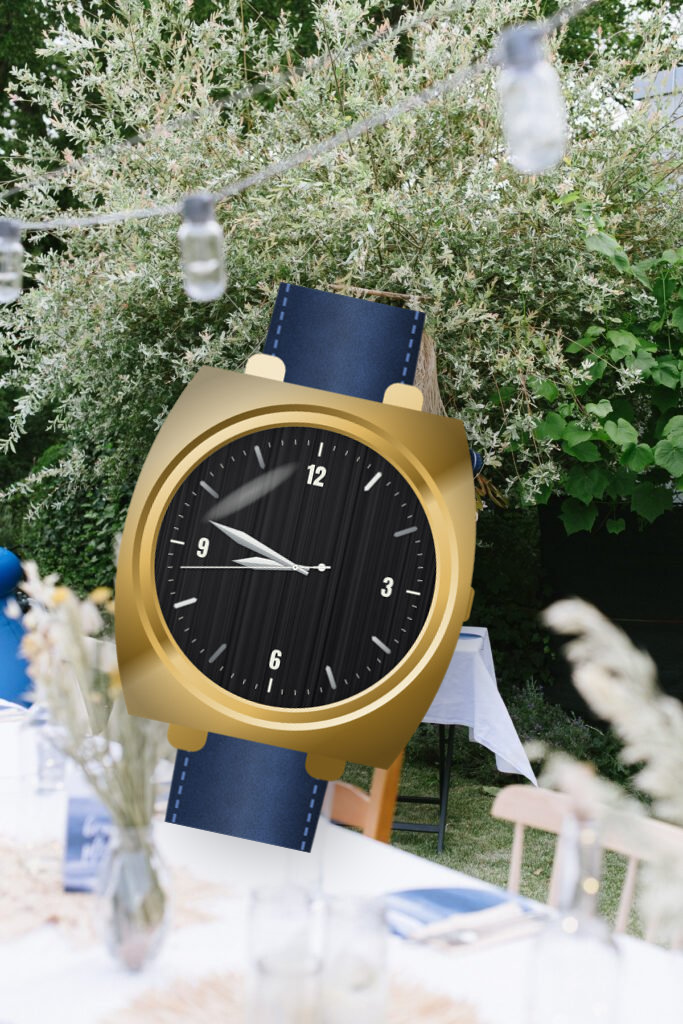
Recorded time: 8:47:43
